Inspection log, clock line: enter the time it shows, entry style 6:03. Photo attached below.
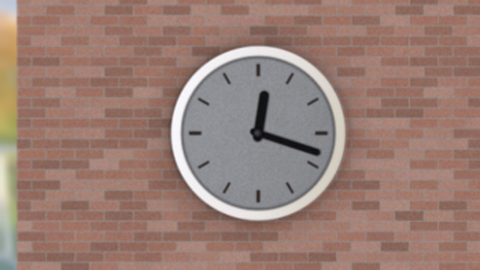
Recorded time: 12:18
